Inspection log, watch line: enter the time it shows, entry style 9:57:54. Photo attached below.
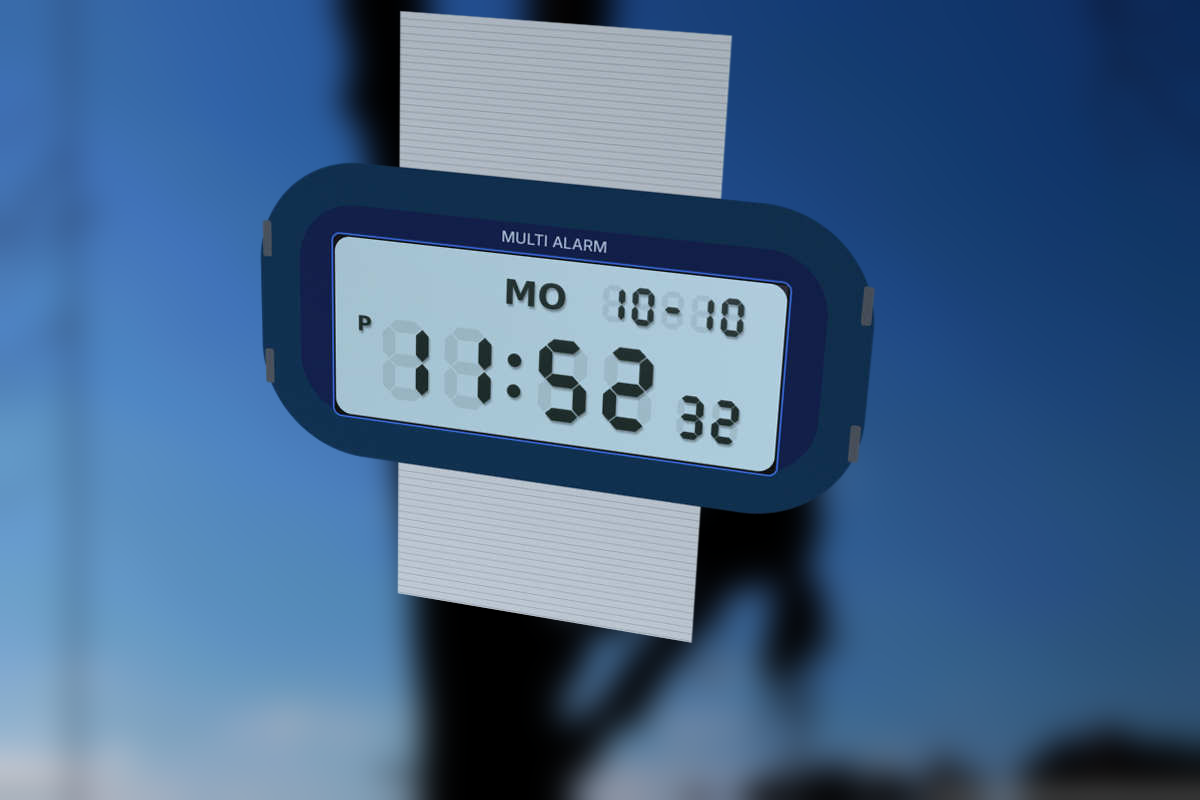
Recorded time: 11:52:32
